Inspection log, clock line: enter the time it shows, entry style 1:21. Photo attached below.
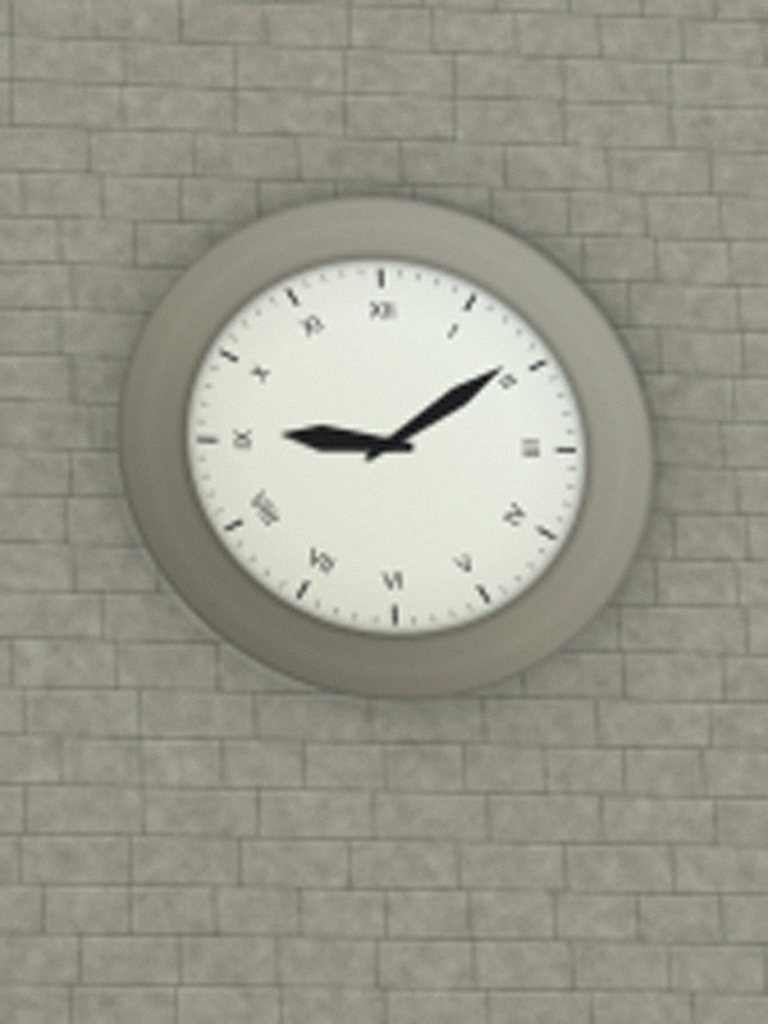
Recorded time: 9:09
